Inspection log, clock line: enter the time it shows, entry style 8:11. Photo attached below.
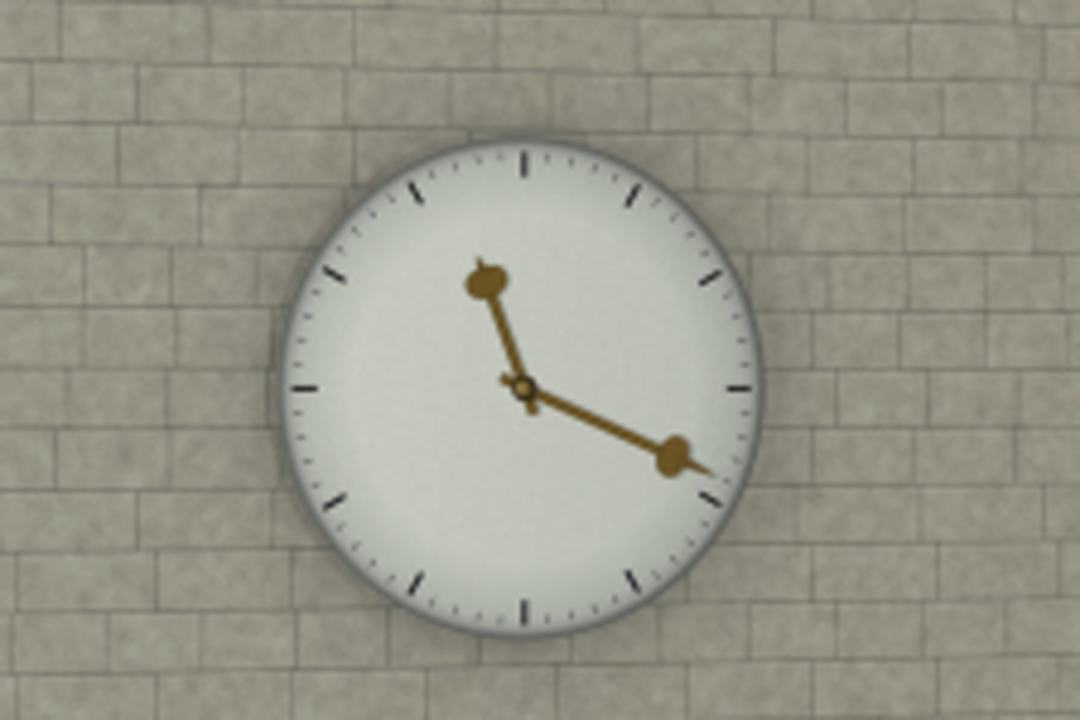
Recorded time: 11:19
